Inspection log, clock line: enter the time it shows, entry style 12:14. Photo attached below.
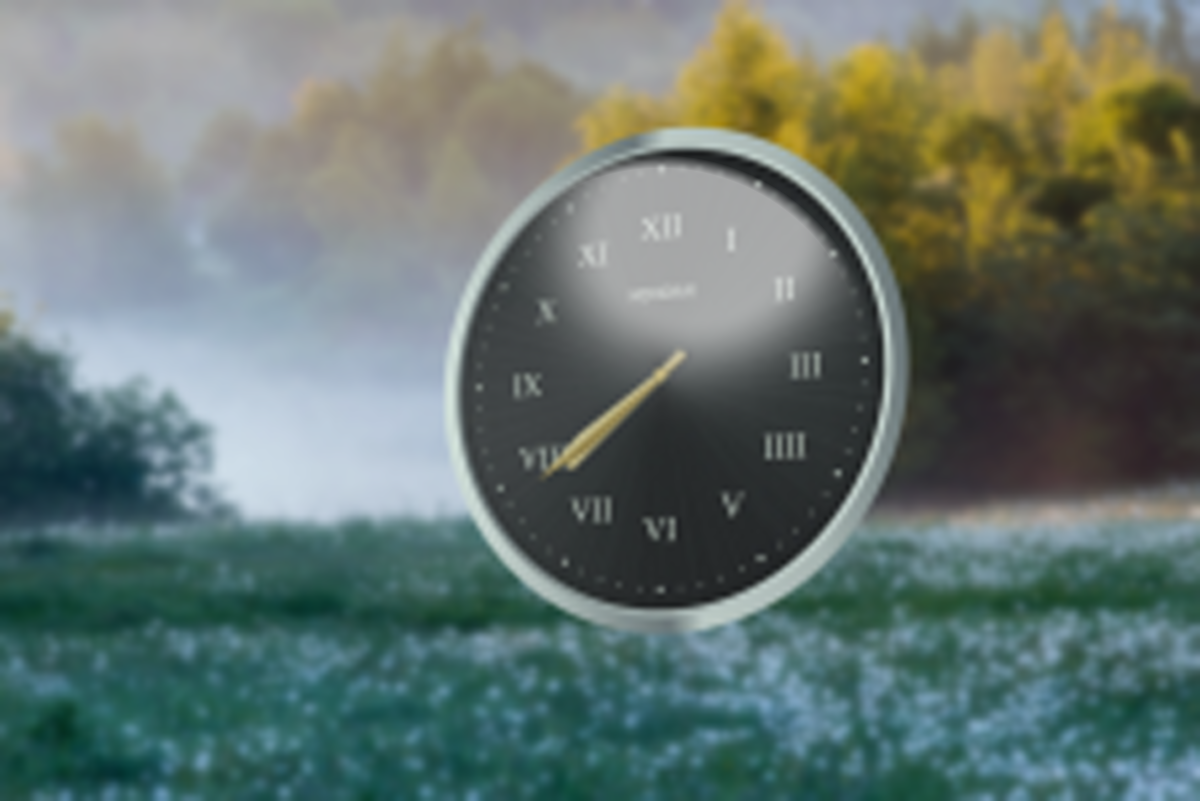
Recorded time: 7:39
